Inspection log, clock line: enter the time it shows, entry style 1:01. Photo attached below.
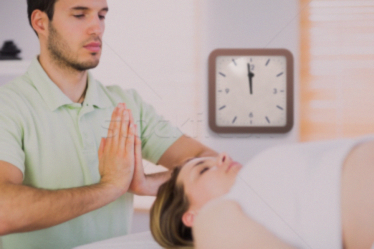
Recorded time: 11:59
